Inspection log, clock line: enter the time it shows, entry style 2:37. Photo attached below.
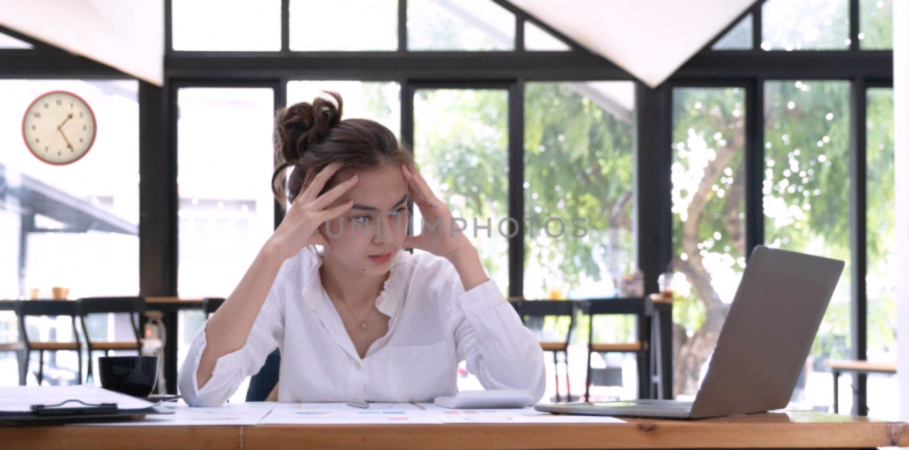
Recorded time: 1:25
